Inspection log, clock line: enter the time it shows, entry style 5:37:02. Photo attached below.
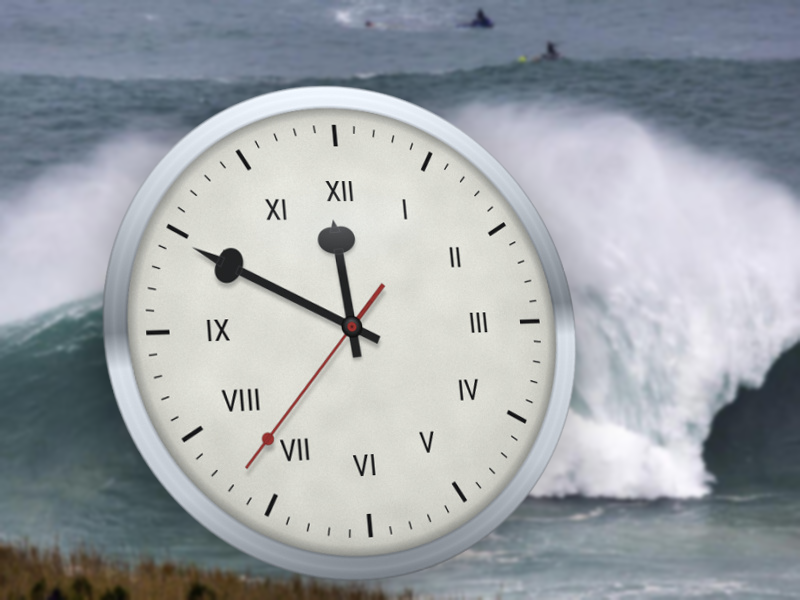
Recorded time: 11:49:37
